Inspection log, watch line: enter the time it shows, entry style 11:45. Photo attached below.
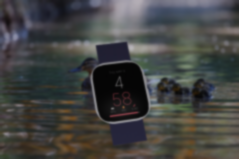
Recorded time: 4:58
